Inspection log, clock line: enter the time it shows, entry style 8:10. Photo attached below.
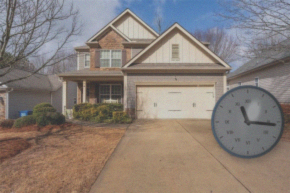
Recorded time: 11:16
